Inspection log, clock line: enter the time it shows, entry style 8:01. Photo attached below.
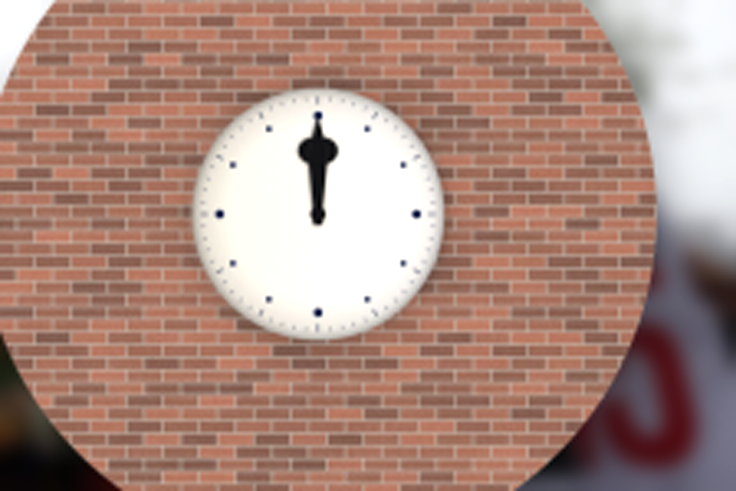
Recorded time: 12:00
